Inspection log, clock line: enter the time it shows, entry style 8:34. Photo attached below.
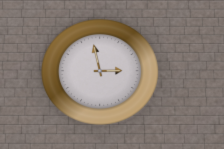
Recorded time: 2:58
